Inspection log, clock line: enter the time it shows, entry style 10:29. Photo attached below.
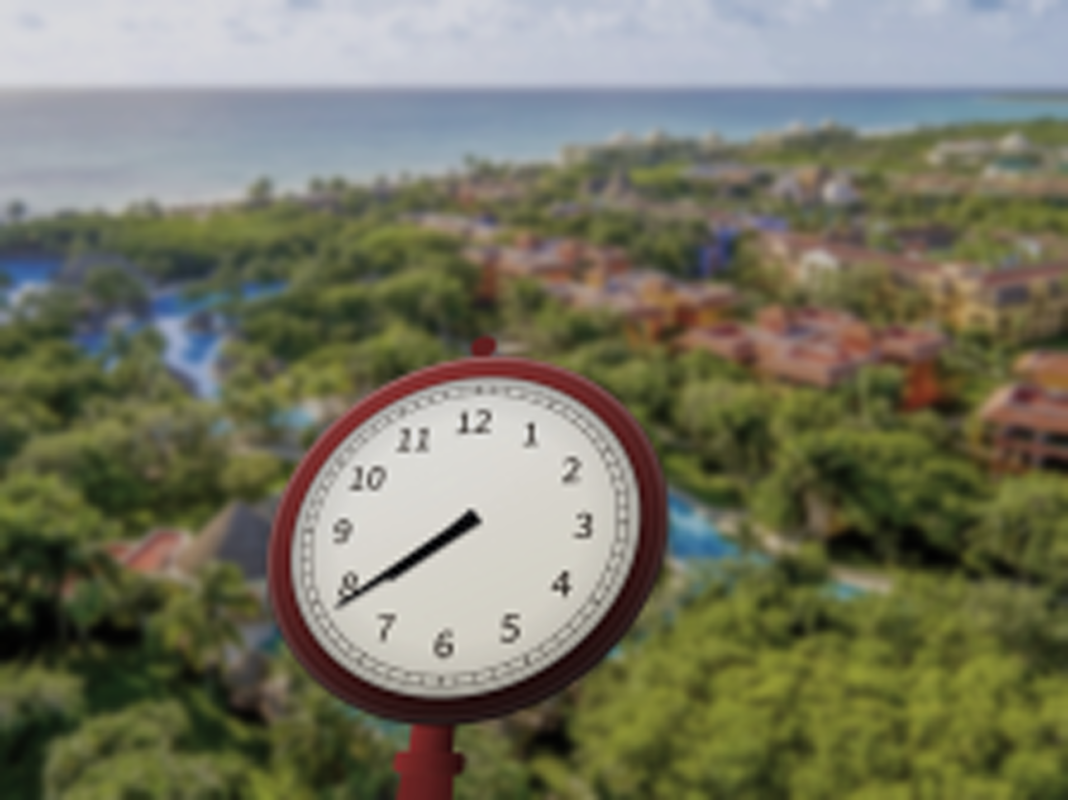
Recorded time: 7:39
